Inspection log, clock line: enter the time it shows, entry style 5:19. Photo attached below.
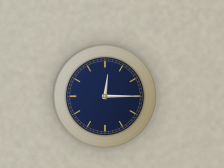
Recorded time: 12:15
